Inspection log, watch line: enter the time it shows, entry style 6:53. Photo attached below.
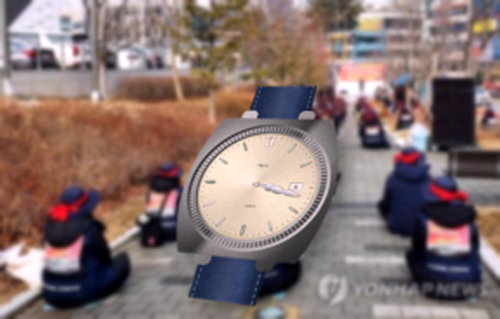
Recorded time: 3:17
